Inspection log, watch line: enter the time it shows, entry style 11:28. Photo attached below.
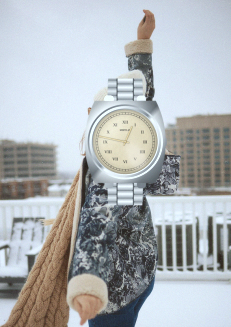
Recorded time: 12:47
